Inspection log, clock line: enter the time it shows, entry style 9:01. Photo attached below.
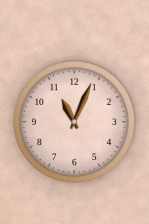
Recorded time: 11:04
